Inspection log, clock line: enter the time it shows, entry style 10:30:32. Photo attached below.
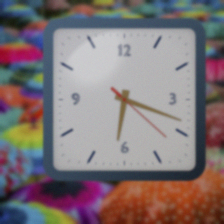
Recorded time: 6:18:22
